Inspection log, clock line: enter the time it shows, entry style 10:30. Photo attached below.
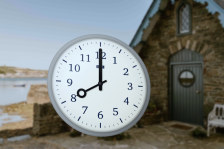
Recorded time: 8:00
